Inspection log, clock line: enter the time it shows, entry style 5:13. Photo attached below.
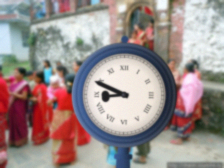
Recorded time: 8:49
